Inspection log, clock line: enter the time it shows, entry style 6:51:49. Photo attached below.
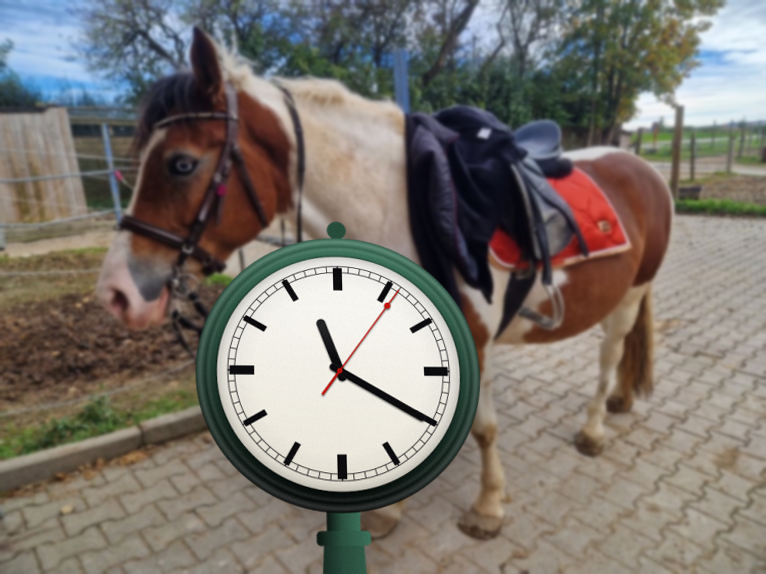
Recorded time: 11:20:06
